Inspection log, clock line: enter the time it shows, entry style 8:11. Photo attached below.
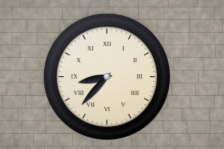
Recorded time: 8:37
